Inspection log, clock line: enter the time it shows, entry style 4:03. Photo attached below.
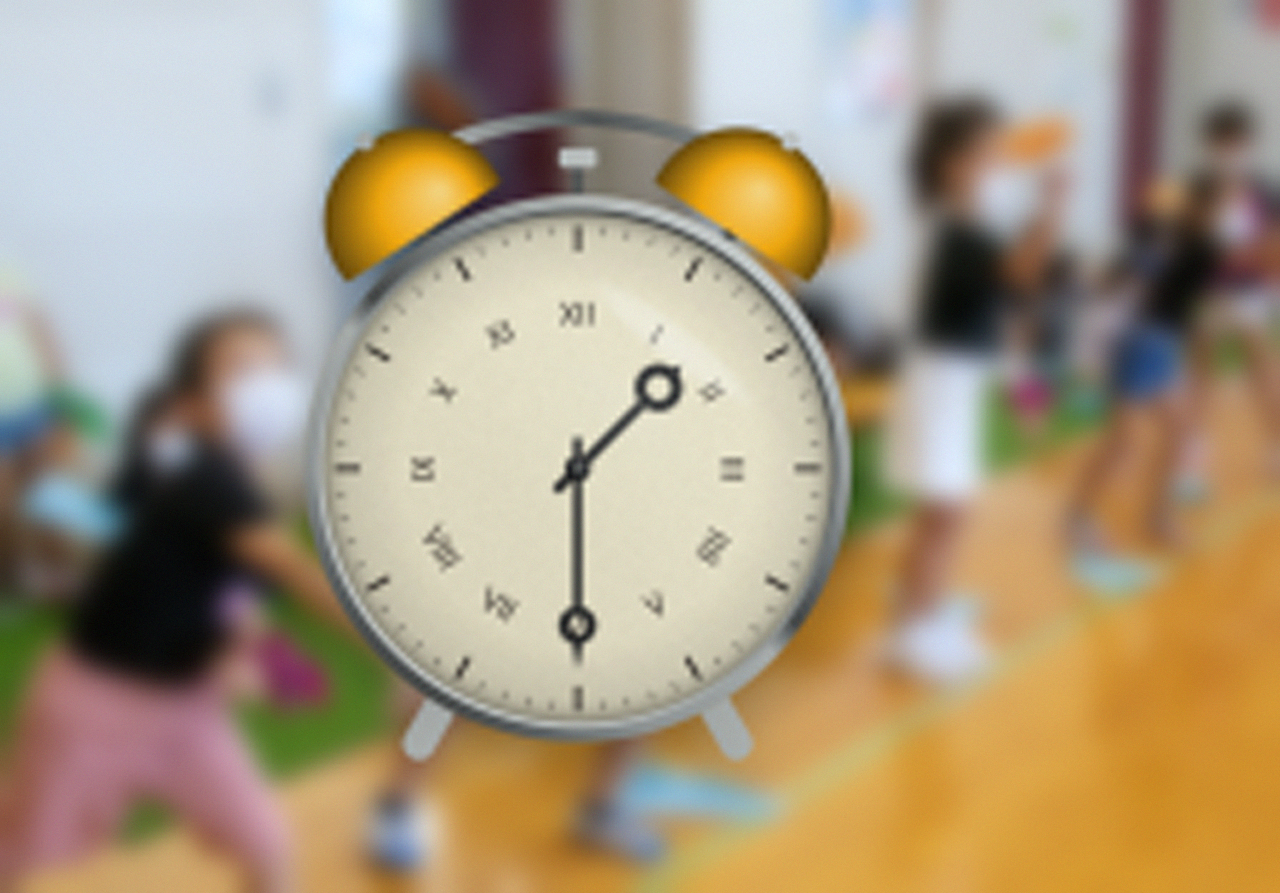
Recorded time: 1:30
